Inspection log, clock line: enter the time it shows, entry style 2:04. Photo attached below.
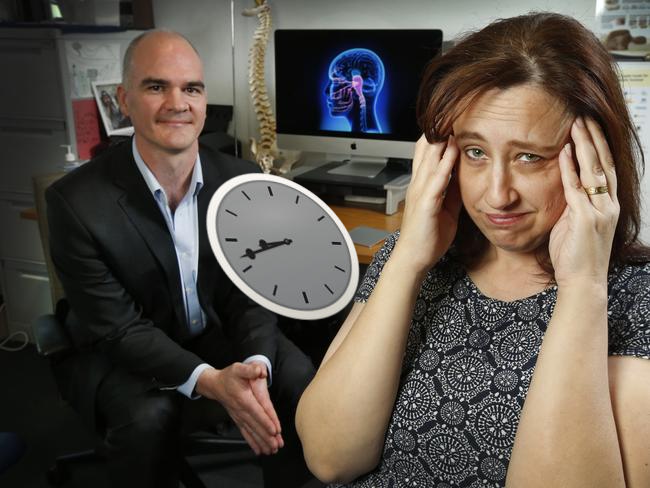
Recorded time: 8:42
